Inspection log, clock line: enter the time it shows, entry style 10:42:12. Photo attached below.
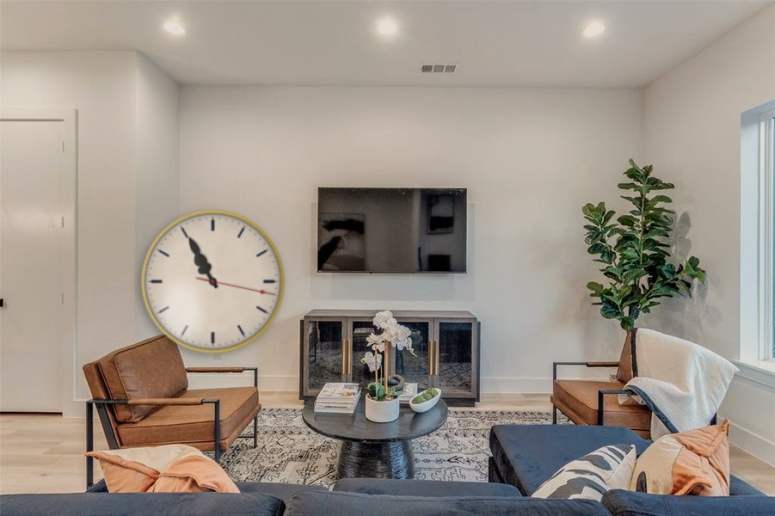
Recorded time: 10:55:17
